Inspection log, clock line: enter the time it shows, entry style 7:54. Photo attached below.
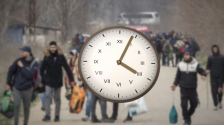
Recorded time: 4:04
